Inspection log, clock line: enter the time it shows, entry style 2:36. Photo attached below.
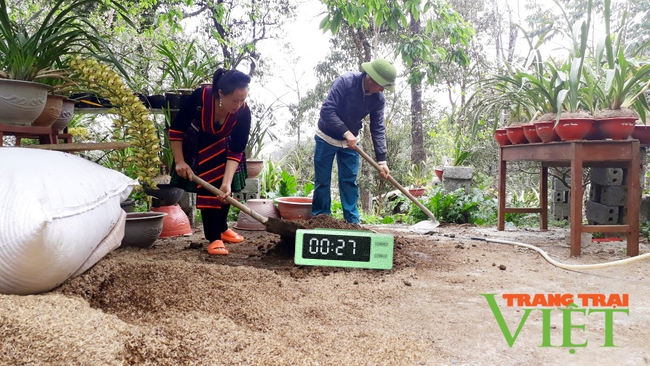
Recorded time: 0:27
